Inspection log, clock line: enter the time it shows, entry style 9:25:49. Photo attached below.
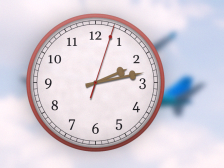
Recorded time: 2:13:03
